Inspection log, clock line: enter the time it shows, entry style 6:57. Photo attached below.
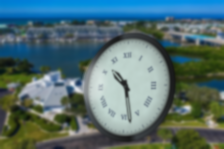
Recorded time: 10:28
